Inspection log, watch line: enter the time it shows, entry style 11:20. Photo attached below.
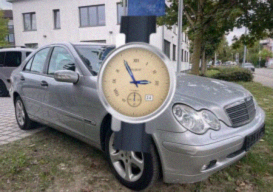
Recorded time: 2:55
